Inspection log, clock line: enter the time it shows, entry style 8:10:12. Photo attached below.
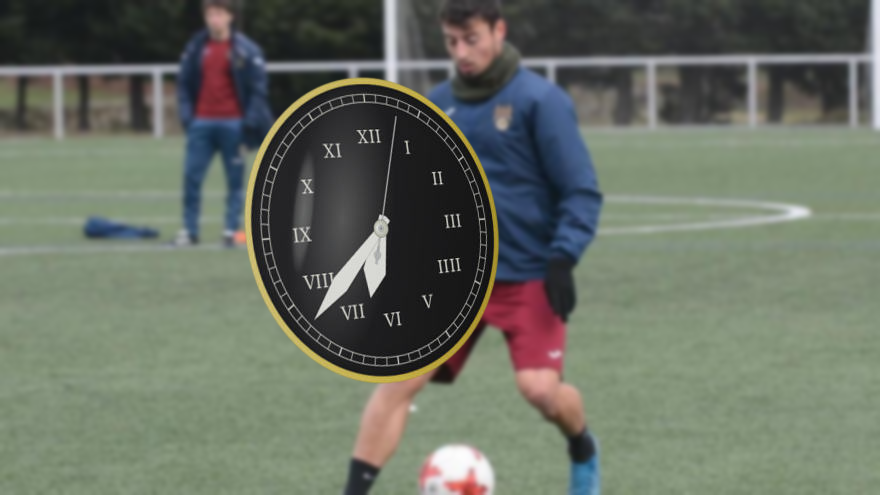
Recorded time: 6:38:03
